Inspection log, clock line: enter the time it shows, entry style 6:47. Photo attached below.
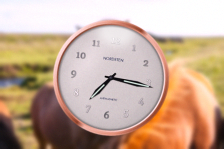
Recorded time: 7:16
